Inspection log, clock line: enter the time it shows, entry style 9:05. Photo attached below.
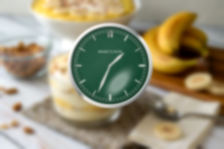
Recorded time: 1:34
